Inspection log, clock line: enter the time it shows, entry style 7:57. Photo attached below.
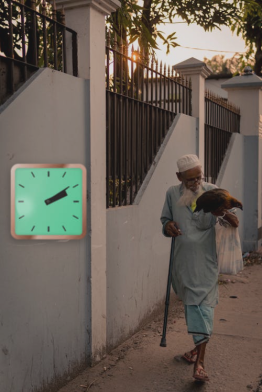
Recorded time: 2:09
